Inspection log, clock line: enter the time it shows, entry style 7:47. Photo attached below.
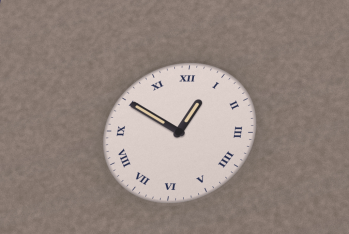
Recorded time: 12:50
